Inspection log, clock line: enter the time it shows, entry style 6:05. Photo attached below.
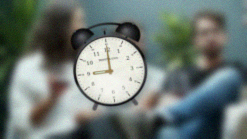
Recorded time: 9:00
